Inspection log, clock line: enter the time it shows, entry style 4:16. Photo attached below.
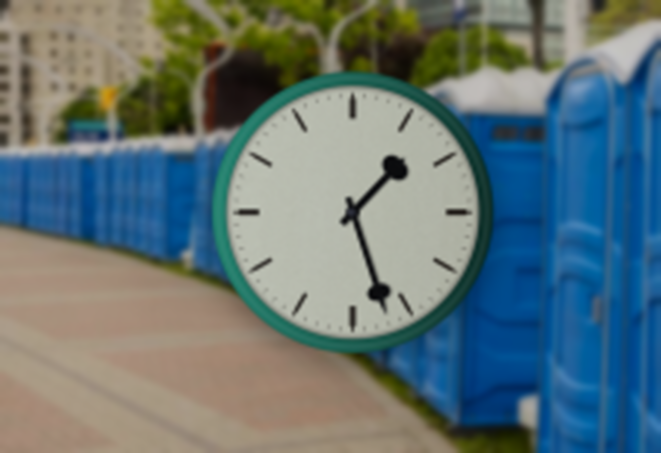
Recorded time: 1:27
